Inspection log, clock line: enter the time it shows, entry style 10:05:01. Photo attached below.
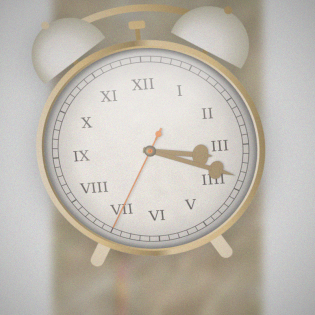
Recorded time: 3:18:35
